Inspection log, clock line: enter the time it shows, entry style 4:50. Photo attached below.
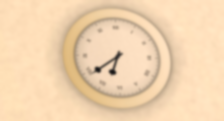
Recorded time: 6:39
